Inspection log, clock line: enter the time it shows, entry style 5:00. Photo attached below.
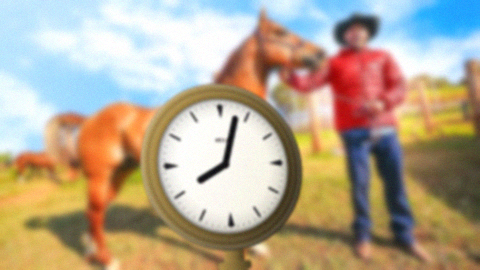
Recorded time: 8:03
